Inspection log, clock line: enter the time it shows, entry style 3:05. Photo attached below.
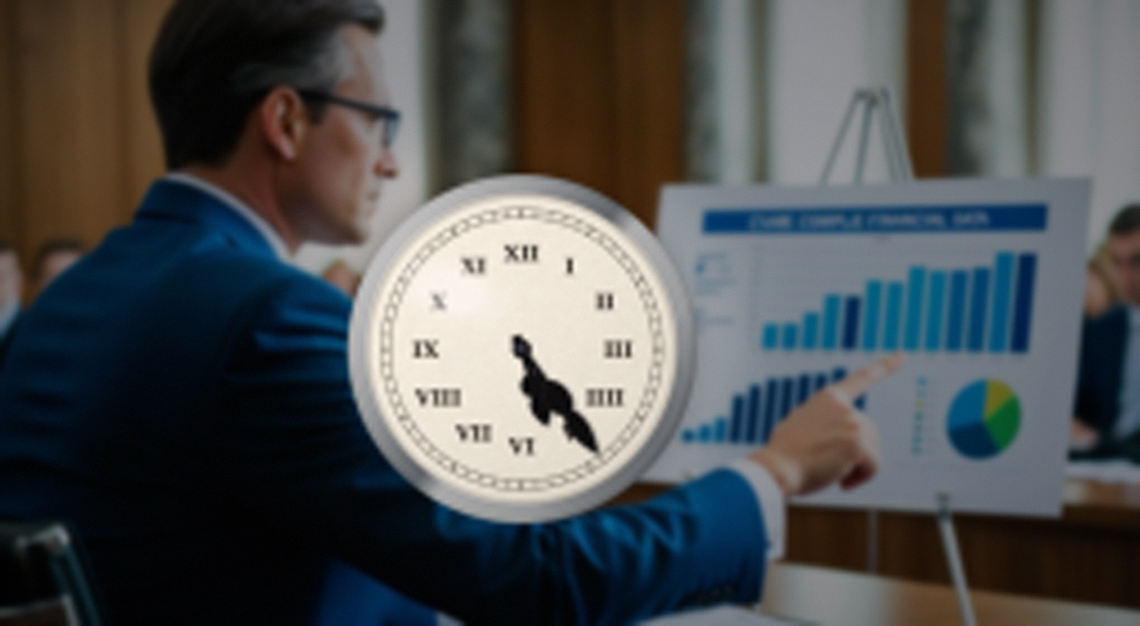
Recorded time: 5:24
